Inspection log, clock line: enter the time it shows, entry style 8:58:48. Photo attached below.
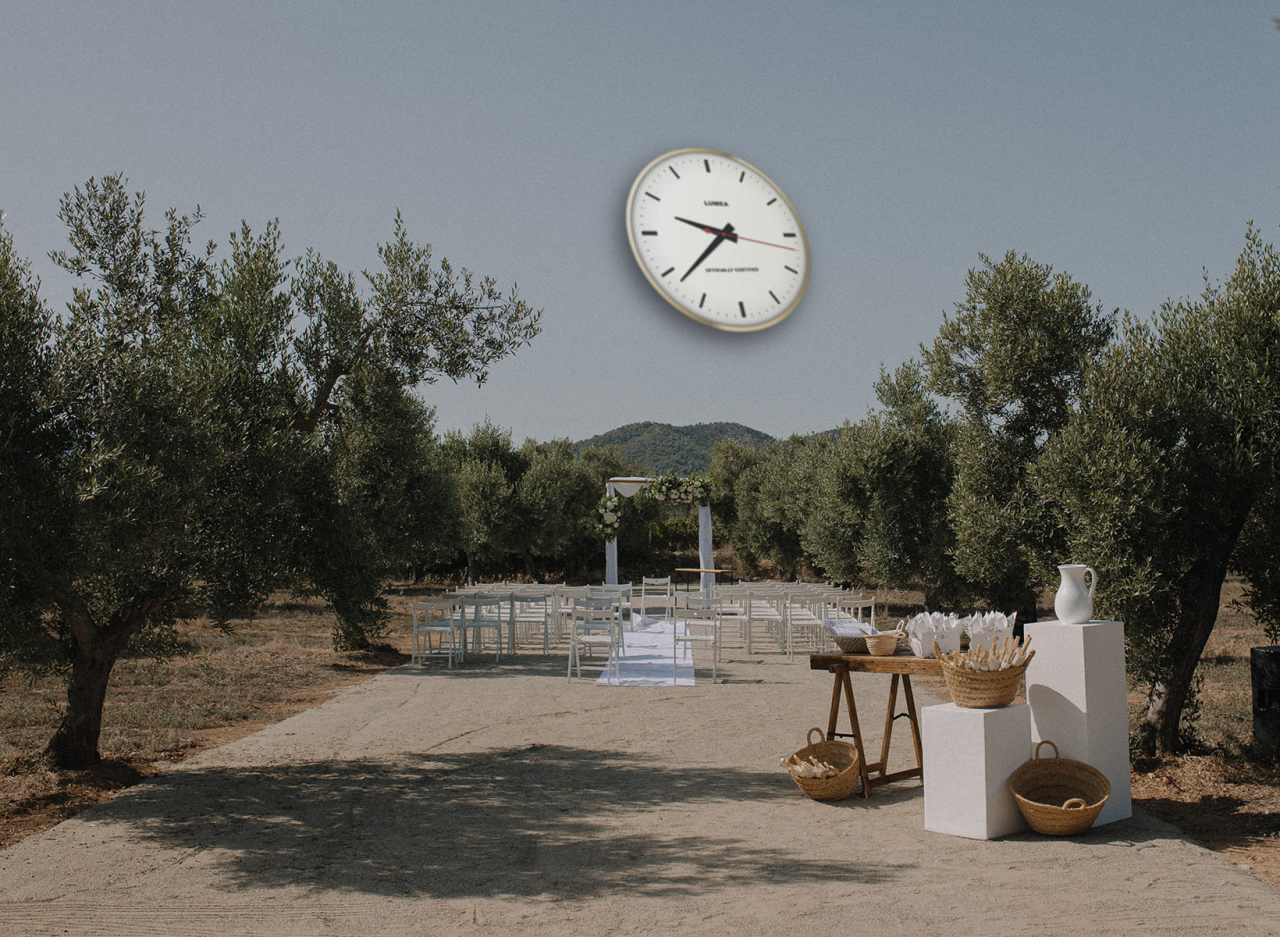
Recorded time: 9:38:17
